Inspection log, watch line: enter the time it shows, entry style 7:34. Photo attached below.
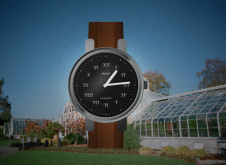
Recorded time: 1:14
